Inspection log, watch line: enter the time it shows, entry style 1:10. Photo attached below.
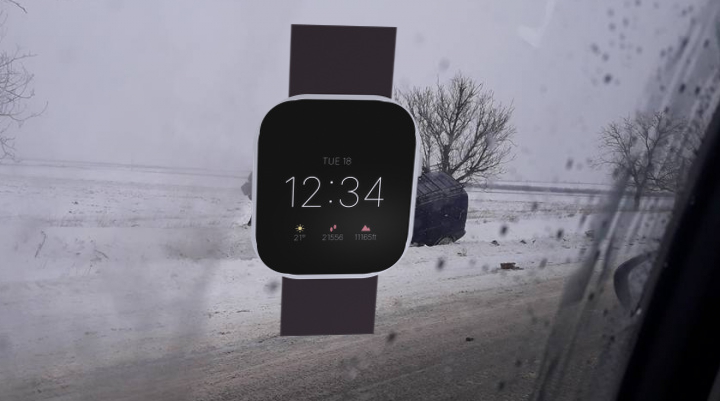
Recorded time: 12:34
